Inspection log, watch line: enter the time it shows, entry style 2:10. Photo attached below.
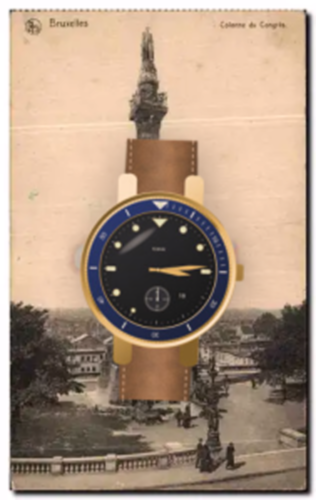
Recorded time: 3:14
